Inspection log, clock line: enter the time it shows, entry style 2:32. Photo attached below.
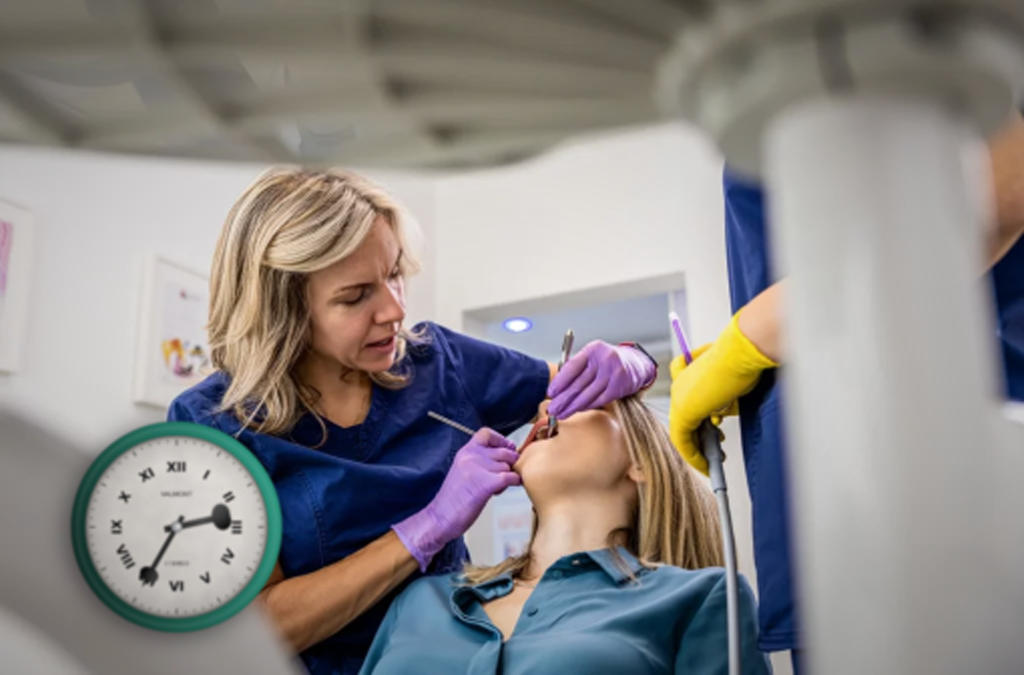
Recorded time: 2:35
